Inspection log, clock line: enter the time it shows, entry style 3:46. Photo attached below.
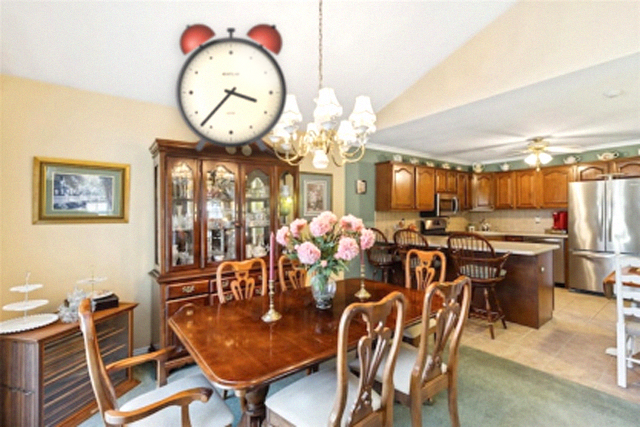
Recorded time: 3:37
